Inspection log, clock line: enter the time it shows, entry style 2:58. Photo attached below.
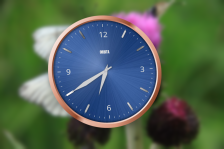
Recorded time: 6:40
